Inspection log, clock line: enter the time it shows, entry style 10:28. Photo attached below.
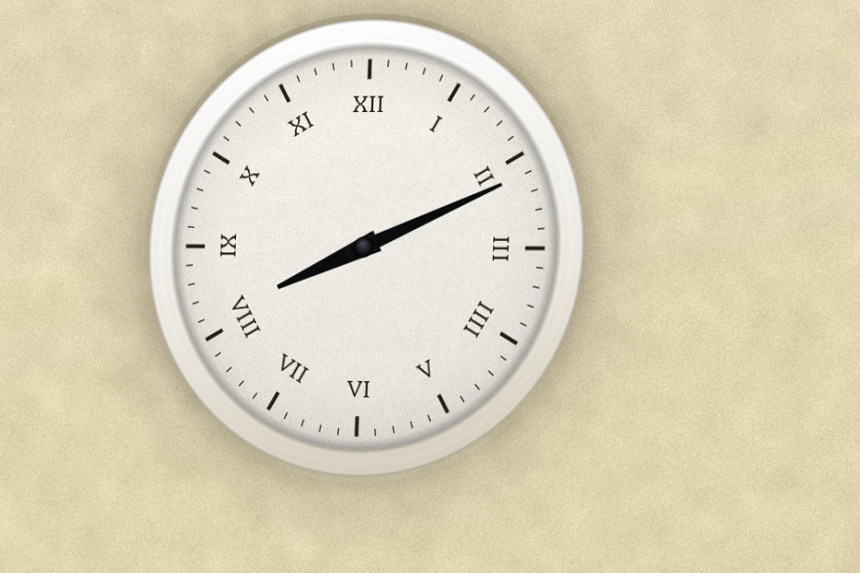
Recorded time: 8:11
